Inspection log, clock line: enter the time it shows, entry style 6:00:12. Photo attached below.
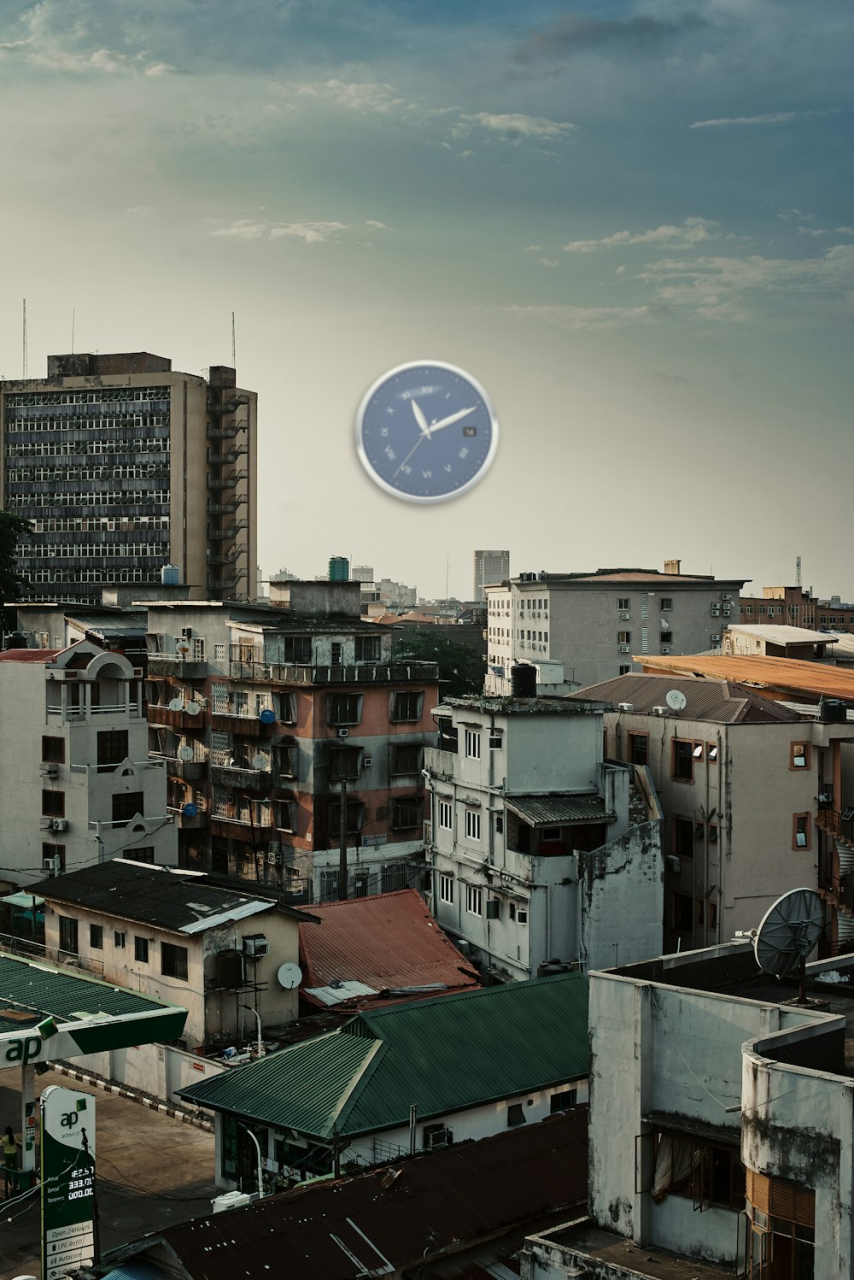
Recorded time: 11:10:36
